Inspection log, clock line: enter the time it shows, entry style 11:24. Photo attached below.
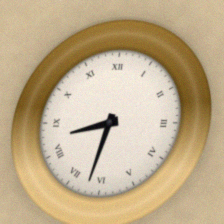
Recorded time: 8:32
